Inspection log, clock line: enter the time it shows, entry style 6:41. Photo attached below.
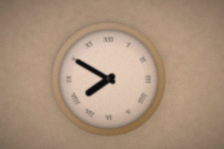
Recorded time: 7:50
